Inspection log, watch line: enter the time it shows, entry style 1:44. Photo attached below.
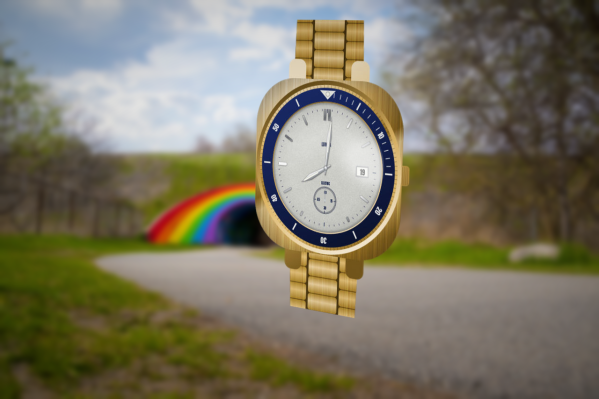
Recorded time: 8:01
